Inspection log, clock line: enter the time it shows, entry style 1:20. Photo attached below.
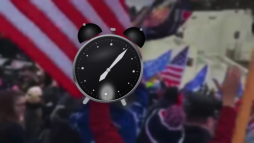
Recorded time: 7:06
